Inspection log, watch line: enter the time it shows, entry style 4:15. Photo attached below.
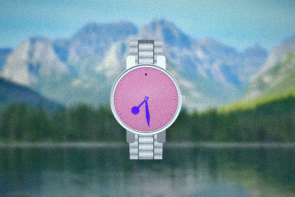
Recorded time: 7:29
